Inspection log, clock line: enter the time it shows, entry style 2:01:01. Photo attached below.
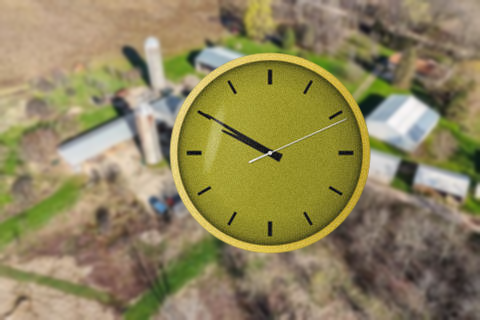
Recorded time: 9:50:11
